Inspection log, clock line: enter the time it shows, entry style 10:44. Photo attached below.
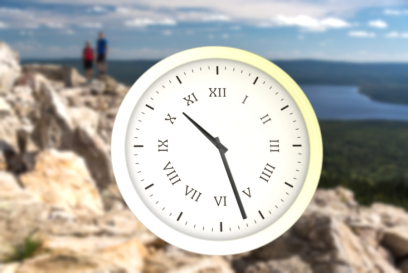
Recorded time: 10:27
